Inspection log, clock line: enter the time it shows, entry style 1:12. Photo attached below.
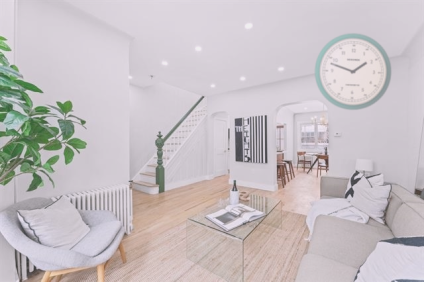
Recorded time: 1:48
